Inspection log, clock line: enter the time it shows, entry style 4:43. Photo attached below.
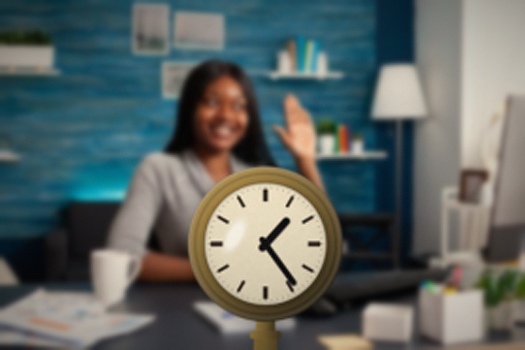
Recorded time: 1:24
